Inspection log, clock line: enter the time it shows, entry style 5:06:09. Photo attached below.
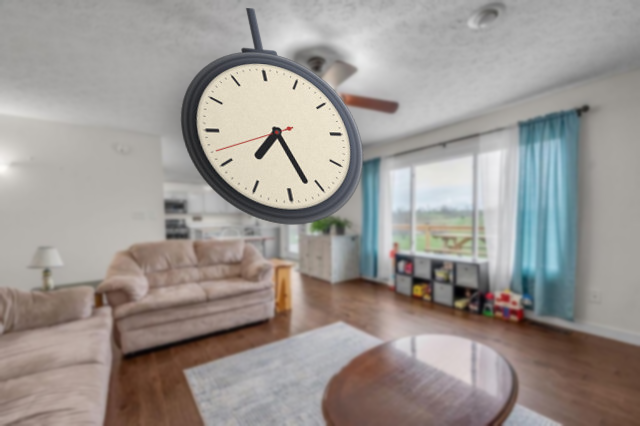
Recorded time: 7:26:42
